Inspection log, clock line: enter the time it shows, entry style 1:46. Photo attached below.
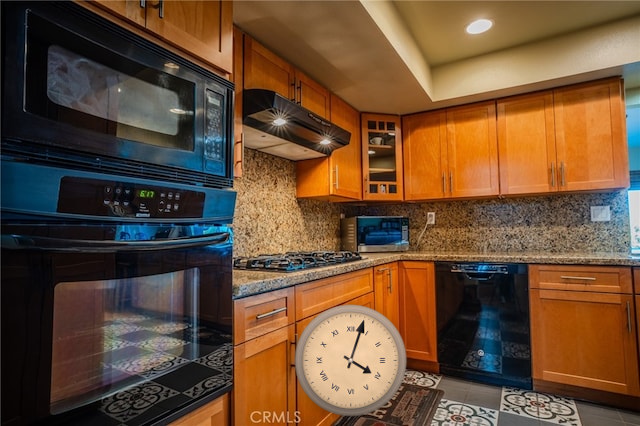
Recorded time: 4:03
